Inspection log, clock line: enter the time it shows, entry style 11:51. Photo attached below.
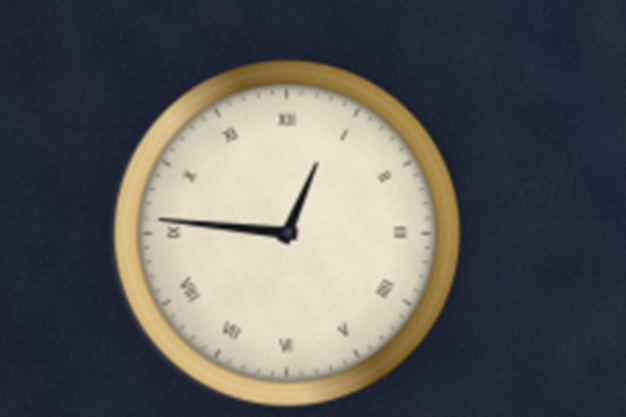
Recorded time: 12:46
